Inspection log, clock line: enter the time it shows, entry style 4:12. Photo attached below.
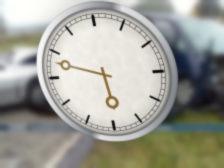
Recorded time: 5:48
